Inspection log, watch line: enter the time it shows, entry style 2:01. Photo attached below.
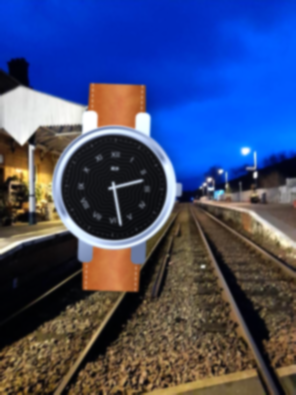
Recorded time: 2:28
